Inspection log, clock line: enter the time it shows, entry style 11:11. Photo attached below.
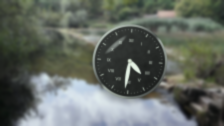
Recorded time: 4:31
